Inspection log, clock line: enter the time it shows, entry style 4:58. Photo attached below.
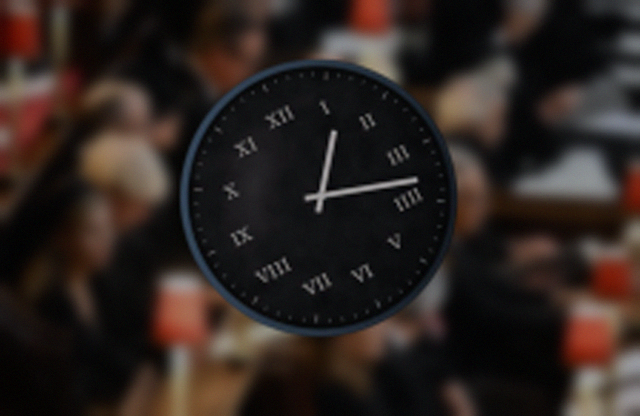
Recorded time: 1:18
